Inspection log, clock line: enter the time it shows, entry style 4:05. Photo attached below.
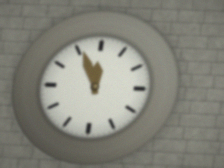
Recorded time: 11:56
